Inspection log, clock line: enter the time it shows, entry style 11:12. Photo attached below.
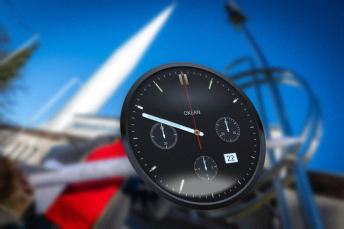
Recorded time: 9:49
